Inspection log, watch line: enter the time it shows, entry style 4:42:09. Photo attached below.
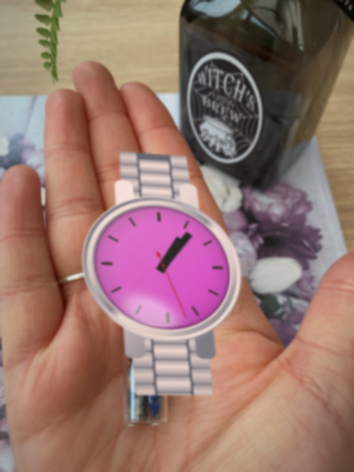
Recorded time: 1:06:27
